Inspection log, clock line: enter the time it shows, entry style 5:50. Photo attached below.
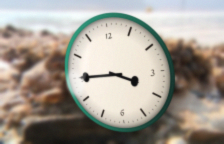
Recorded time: 3:45
